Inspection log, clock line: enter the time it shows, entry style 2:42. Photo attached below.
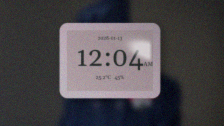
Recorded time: 12:04
